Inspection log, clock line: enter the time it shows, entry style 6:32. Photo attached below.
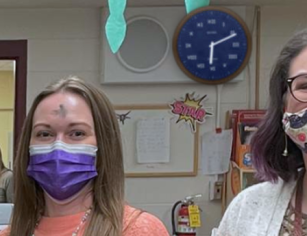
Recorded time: 6:11
